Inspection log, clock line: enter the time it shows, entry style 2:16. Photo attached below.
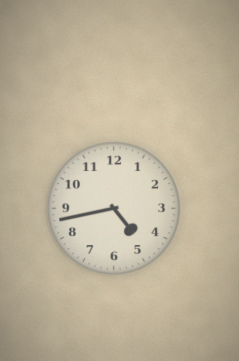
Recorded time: 4:43
